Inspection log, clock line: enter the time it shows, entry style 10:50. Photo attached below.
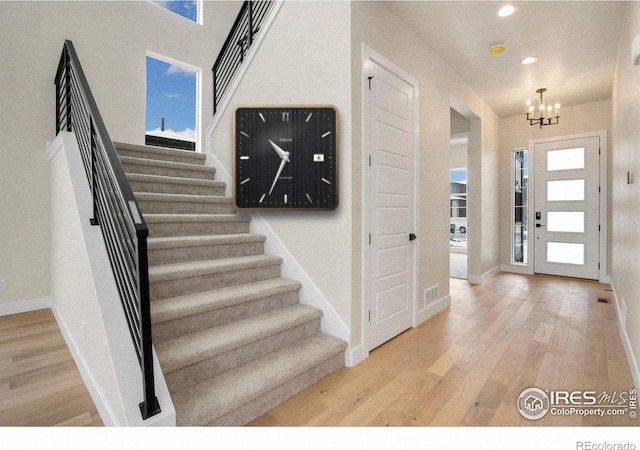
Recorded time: 10:34
